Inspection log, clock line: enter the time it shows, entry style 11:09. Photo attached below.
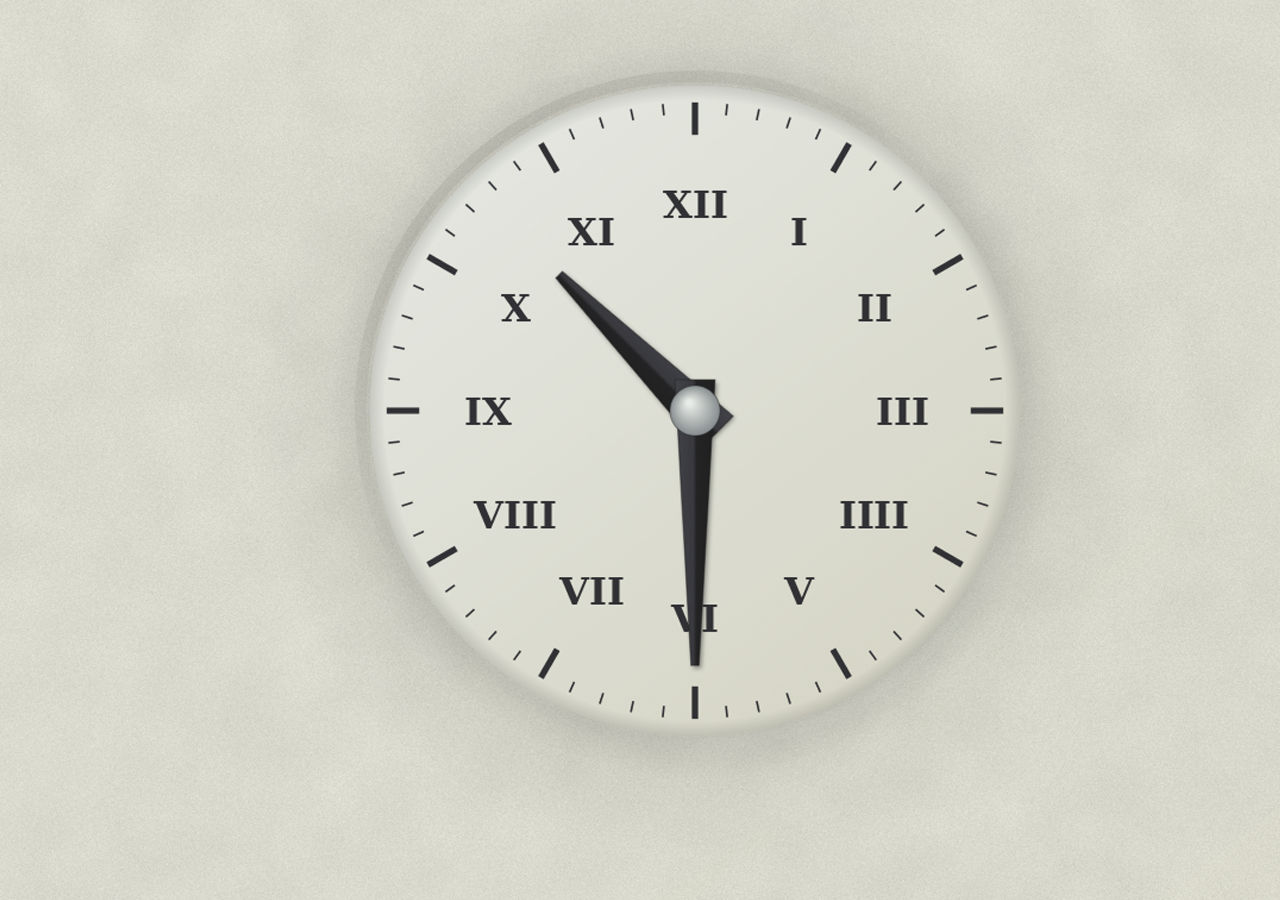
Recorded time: 10:30
